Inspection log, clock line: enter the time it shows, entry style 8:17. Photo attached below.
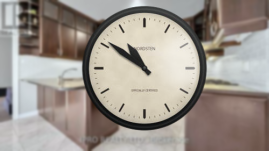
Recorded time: 10:51
